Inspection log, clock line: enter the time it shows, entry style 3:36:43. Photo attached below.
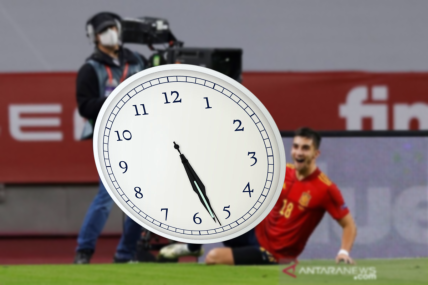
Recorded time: 5:27:27
